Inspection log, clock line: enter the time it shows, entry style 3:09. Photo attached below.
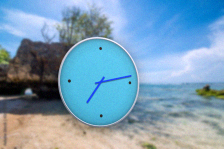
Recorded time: 7:13
